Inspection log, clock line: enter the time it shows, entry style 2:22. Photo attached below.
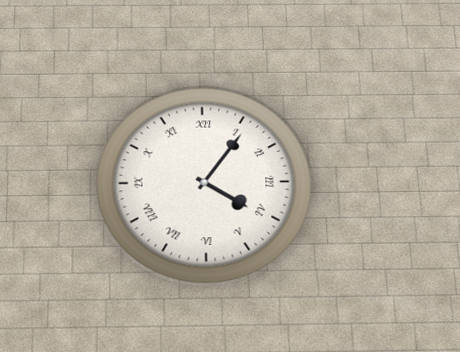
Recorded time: 4:06
